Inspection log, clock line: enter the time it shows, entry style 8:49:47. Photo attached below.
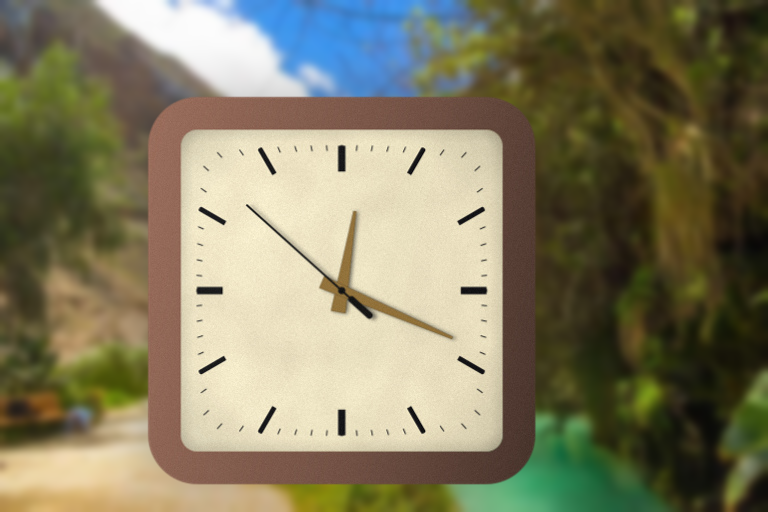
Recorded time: 12:18:52
